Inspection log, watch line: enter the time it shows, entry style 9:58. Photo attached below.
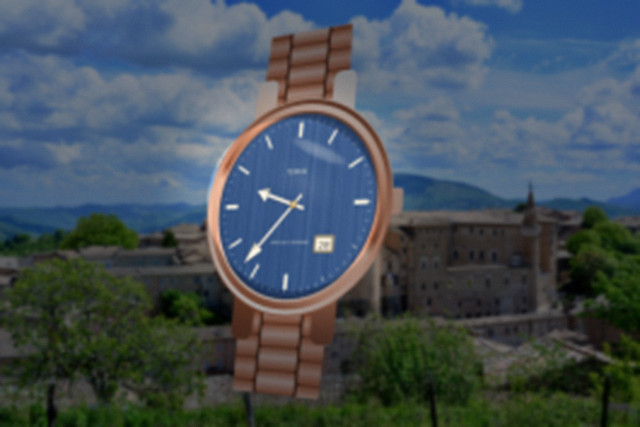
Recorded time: 9:37
